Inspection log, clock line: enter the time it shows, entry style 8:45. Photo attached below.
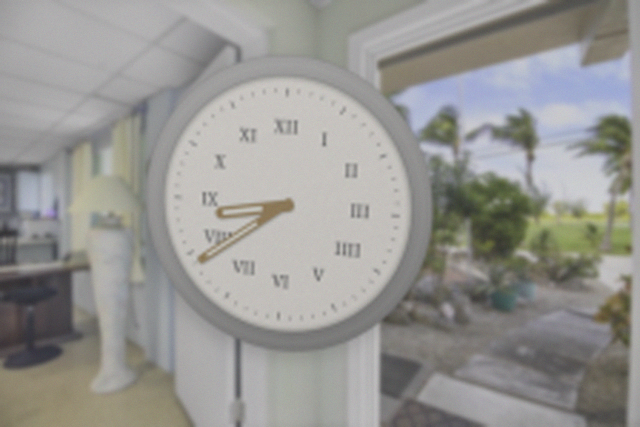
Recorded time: 8:39
